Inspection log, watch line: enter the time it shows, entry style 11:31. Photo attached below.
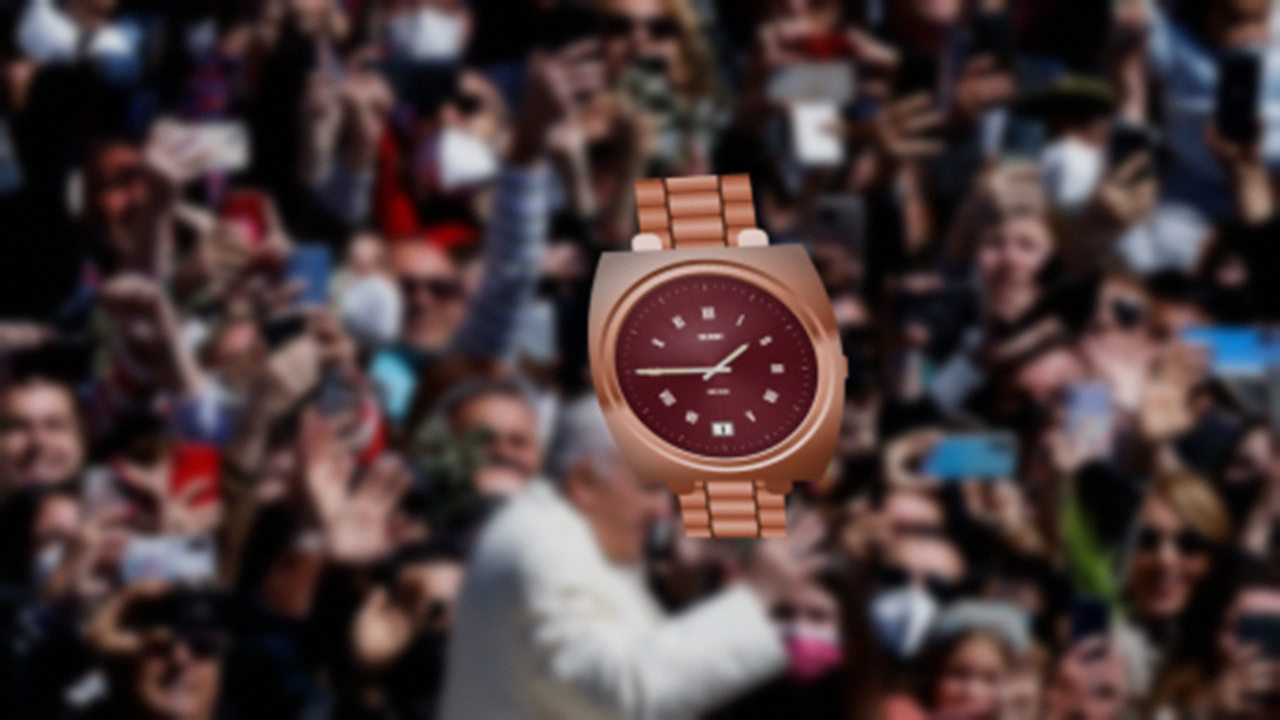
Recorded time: 1:45
